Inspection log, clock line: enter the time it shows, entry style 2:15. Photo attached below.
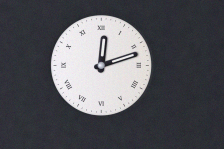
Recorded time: 12:12
